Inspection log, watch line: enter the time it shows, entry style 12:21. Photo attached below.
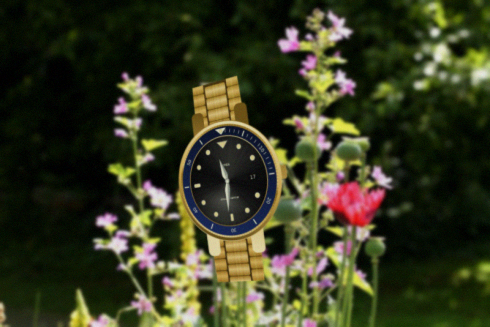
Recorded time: 11:31
